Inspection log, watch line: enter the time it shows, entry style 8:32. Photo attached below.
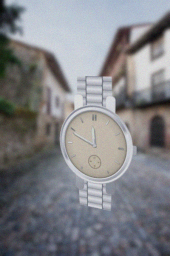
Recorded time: 11:49
